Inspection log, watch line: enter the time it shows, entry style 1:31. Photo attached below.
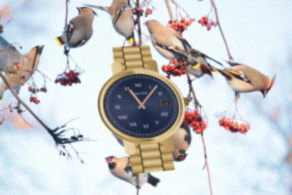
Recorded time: 11:07
